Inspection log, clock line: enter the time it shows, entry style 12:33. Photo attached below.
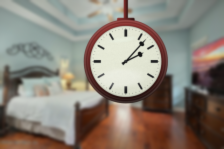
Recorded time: 2:07
